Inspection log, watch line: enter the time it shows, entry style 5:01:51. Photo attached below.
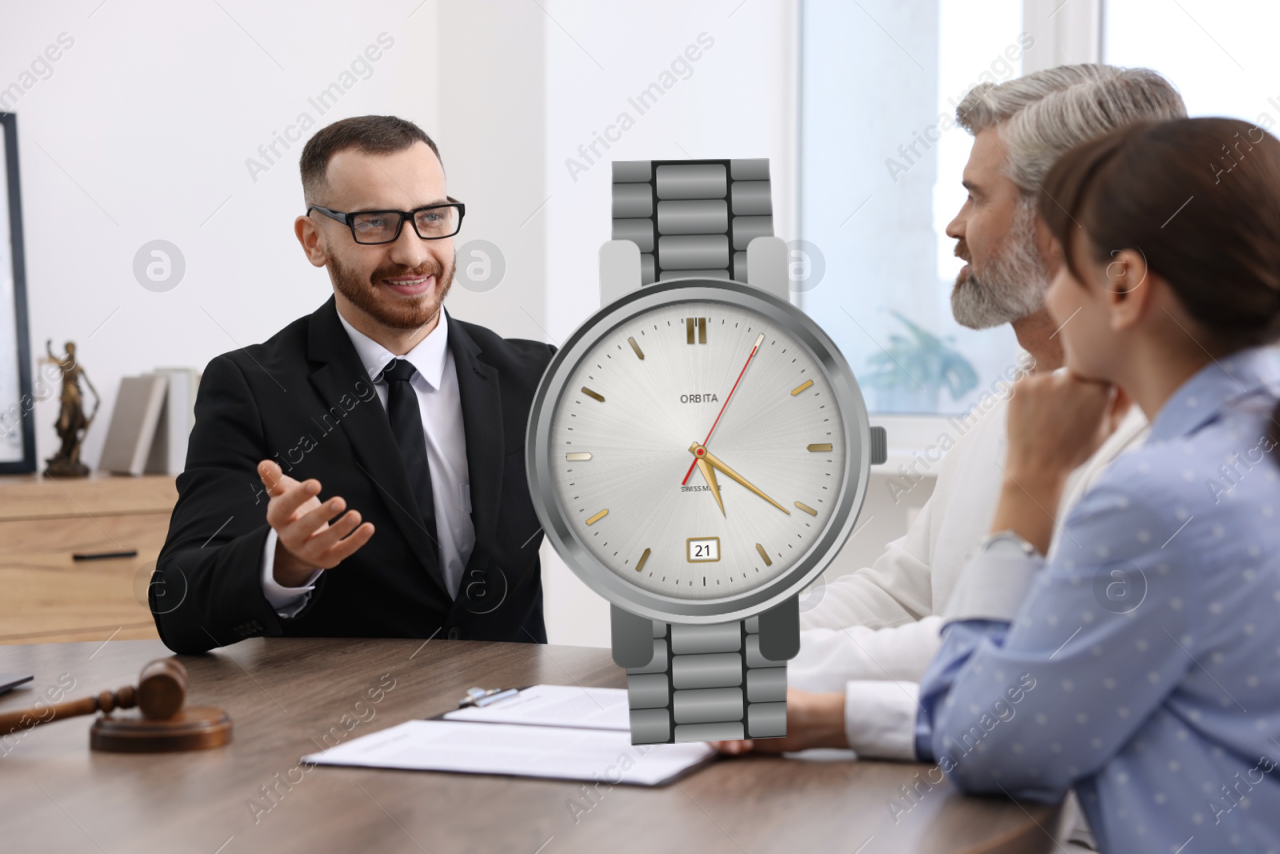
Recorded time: 5:21:05
